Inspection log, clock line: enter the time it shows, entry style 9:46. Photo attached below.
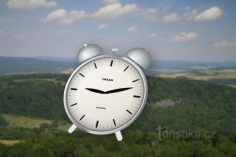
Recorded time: 9:12
